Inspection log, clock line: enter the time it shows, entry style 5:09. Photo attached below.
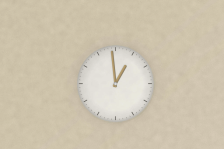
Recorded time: 12:59
